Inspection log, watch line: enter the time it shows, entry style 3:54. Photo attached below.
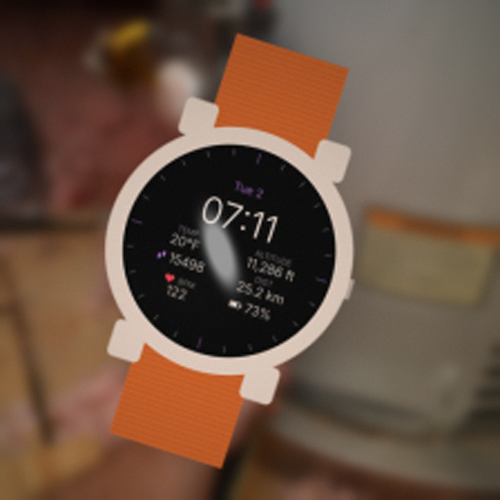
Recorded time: 7:11
